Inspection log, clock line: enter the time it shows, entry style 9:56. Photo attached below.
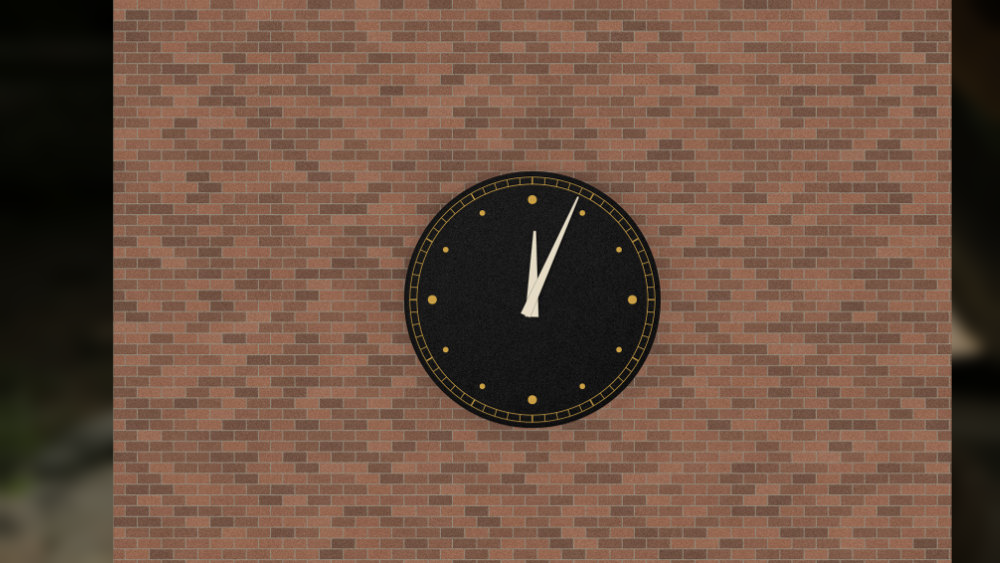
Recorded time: 12:04
